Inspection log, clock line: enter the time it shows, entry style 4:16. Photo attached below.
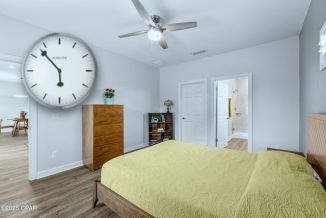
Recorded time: 5:53
